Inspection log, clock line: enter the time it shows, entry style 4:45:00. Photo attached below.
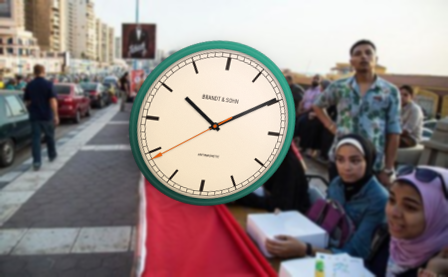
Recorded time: 10:09:39
